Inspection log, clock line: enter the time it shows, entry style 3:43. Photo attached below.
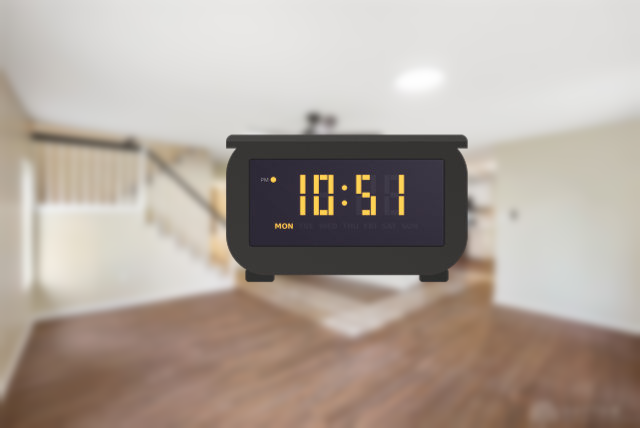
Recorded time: 10:51
